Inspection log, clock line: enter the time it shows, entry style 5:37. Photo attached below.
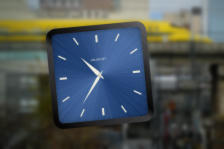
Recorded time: 10:36
